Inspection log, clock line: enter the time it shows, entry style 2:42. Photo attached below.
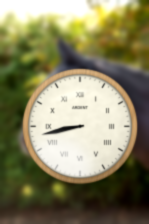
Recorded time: 8:43
